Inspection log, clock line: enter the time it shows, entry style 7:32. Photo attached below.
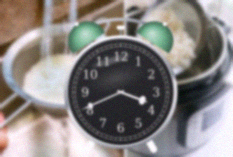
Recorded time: 3:41
